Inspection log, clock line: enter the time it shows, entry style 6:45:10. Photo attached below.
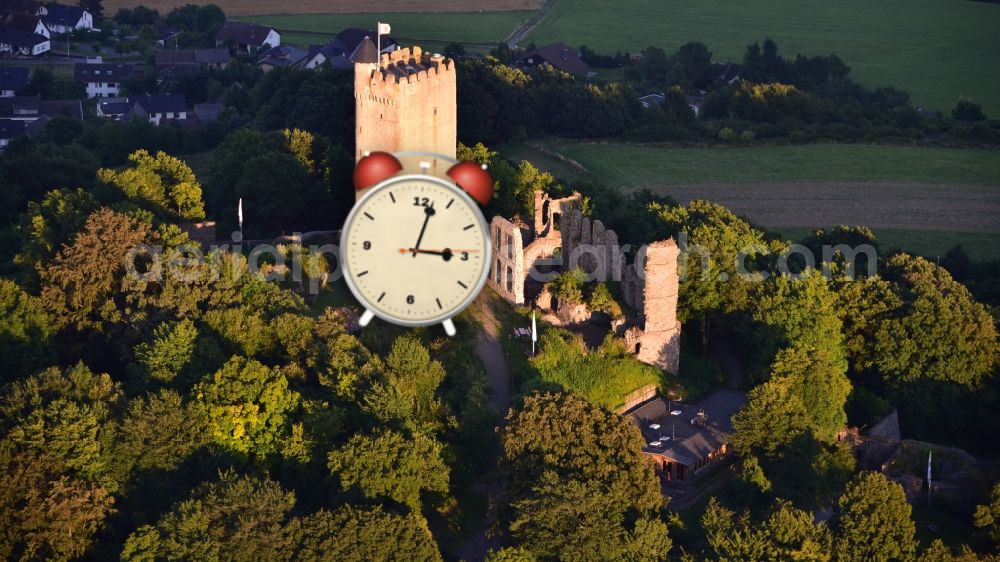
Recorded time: 3:02:14
